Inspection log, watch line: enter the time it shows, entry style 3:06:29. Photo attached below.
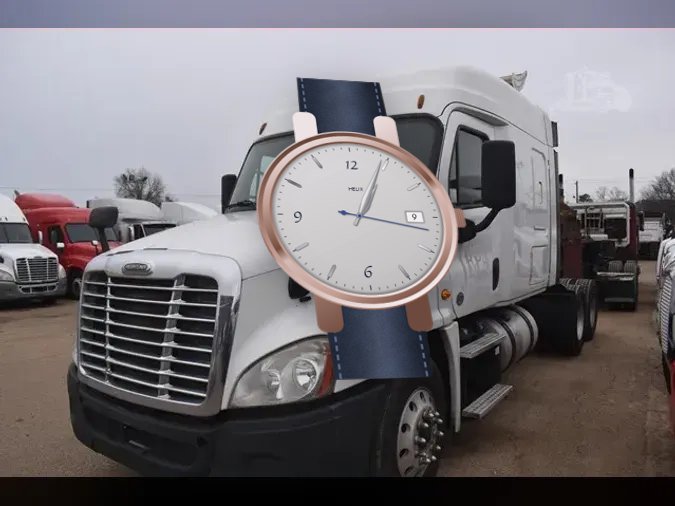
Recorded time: 1:04:17
